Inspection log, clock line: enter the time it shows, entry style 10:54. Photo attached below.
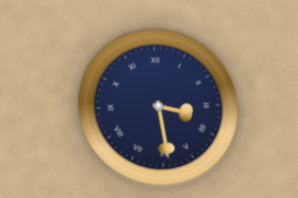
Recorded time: 3:29
